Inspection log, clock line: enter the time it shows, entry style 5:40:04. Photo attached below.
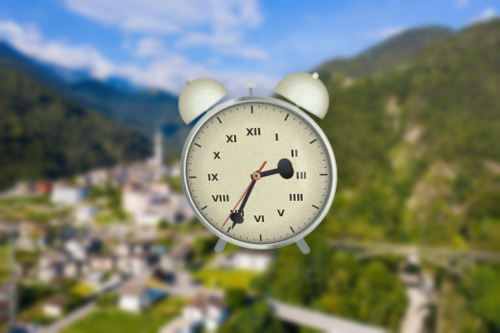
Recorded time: 2:34:36
